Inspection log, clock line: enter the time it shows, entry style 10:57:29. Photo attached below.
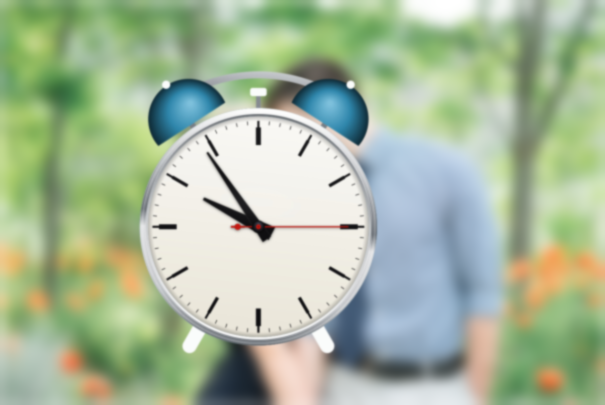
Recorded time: 9:54:15
